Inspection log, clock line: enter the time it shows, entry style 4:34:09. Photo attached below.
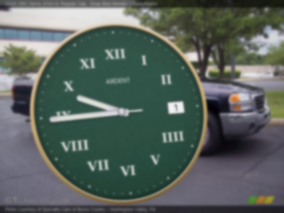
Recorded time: 9:44:45
